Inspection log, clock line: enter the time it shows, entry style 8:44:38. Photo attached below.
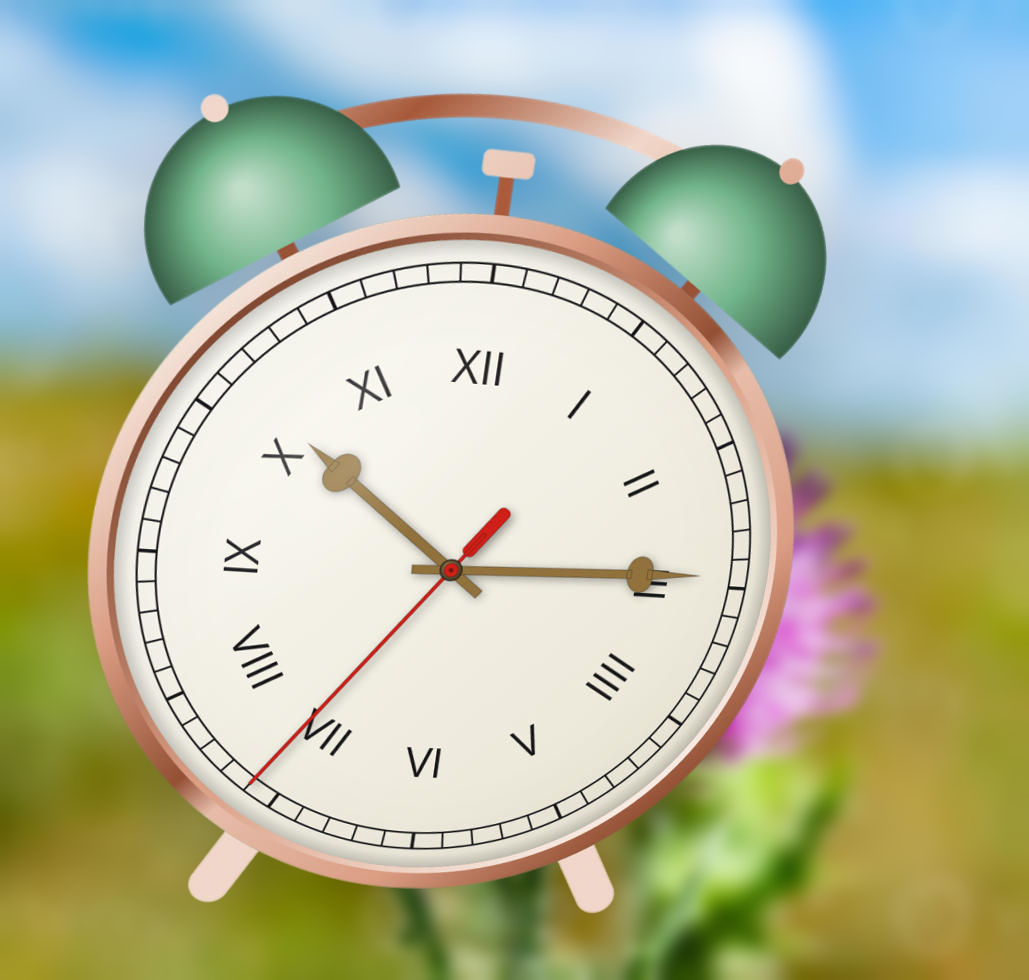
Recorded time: 10:14:36
